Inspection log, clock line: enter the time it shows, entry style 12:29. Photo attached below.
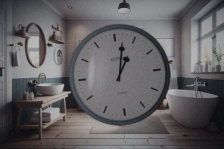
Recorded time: 1:02
